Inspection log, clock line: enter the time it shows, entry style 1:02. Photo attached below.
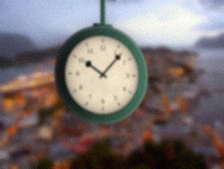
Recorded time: 10:07
